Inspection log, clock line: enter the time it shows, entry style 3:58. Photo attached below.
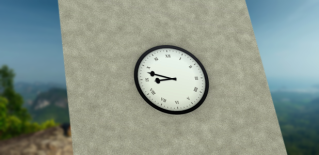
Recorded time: 8:48
